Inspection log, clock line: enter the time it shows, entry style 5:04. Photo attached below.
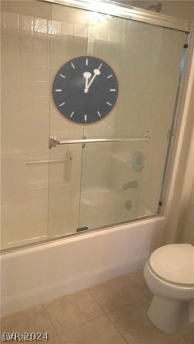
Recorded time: 12:05
